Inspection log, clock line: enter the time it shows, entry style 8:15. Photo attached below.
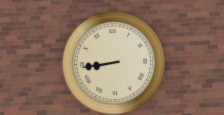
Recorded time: 8:44
